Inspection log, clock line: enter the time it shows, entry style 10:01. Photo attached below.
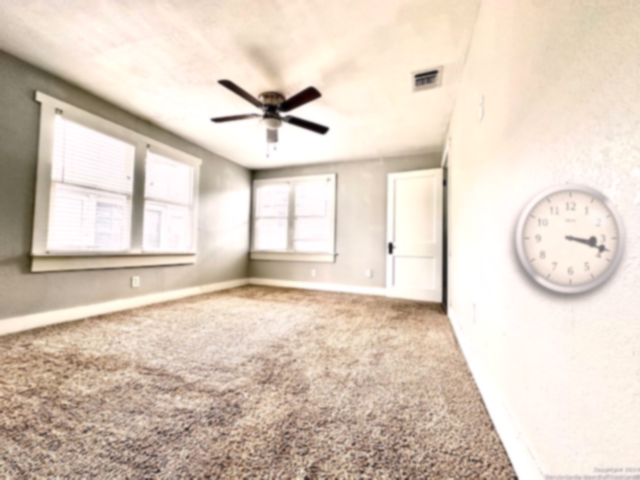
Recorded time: 3:18
